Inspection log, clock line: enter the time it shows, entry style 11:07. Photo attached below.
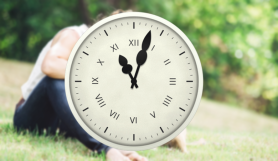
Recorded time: 11:03
